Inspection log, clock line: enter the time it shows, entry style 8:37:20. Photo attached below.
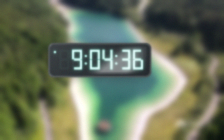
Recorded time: 9:04:36
